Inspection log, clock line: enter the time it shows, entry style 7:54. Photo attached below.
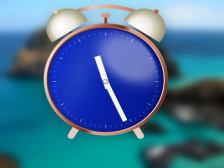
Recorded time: 11:26
